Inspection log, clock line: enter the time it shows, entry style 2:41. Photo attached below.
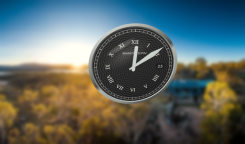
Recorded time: 12:09
